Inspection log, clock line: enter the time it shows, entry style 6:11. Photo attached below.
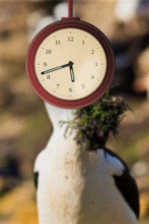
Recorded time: 5:42
